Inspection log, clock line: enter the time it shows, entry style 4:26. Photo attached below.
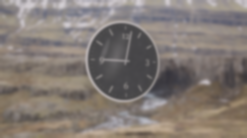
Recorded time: 9:02
